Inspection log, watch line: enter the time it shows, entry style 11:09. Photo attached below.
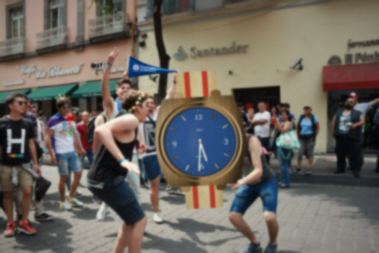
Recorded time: 5:31
